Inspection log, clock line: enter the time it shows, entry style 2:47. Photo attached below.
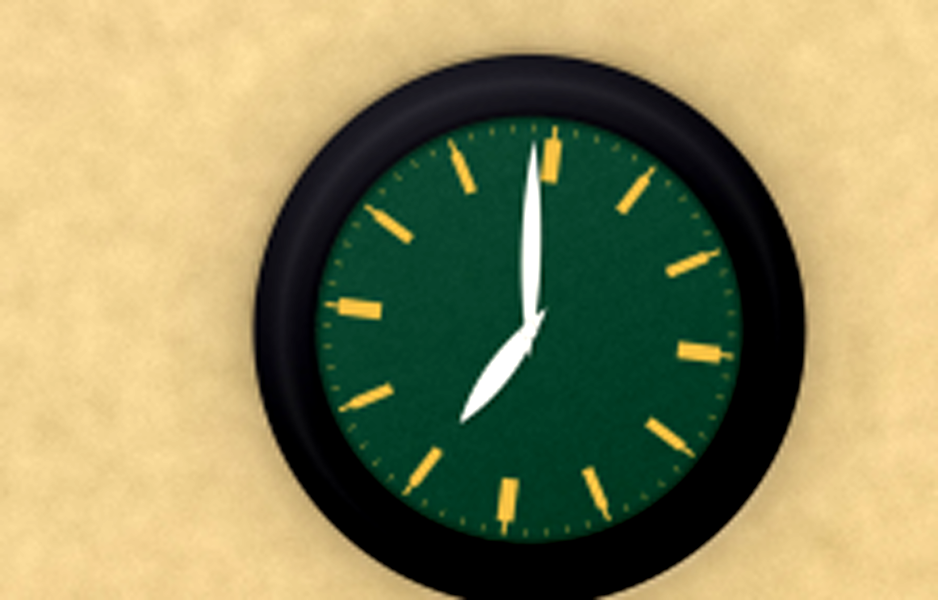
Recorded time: 6:59
